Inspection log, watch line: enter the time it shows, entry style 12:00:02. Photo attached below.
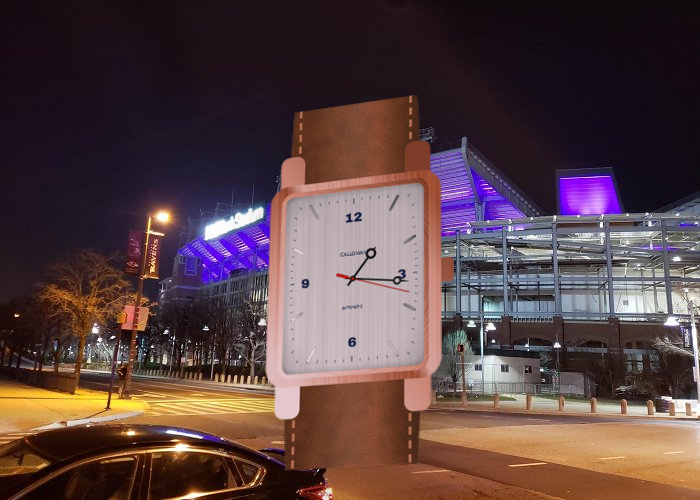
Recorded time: 1:16:18
